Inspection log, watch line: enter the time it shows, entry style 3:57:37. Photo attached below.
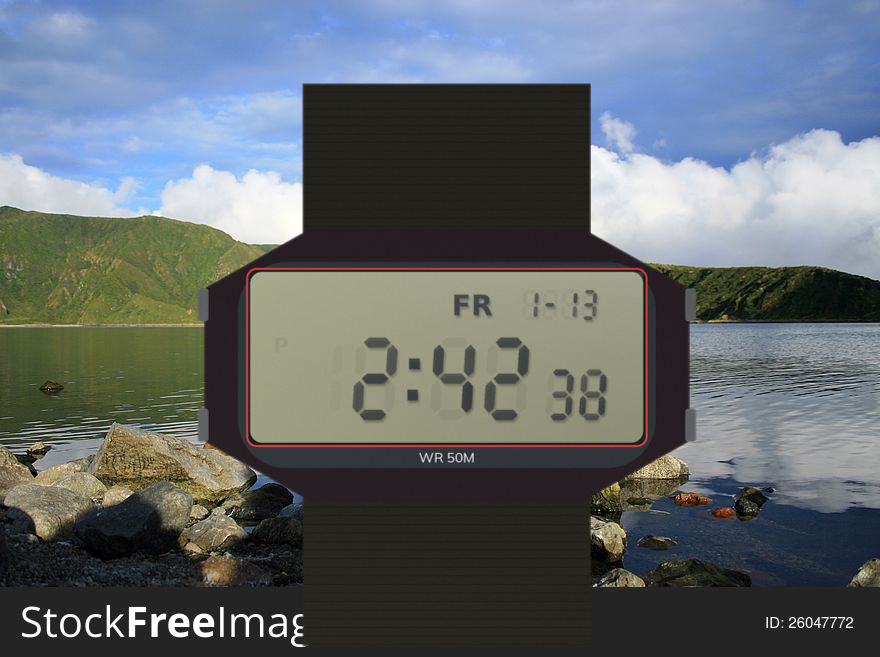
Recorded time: 2:42:38
